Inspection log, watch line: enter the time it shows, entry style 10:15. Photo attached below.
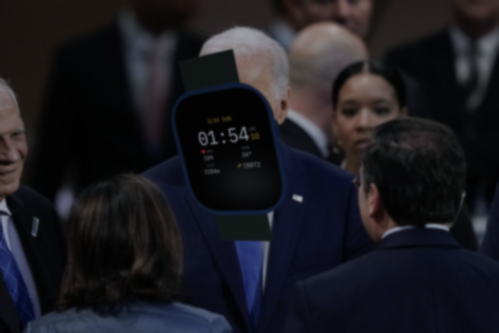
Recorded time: 1:54
